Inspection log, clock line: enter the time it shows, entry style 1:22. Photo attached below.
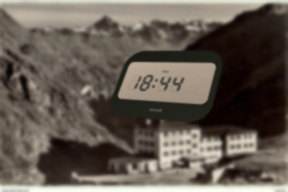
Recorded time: 18:44
